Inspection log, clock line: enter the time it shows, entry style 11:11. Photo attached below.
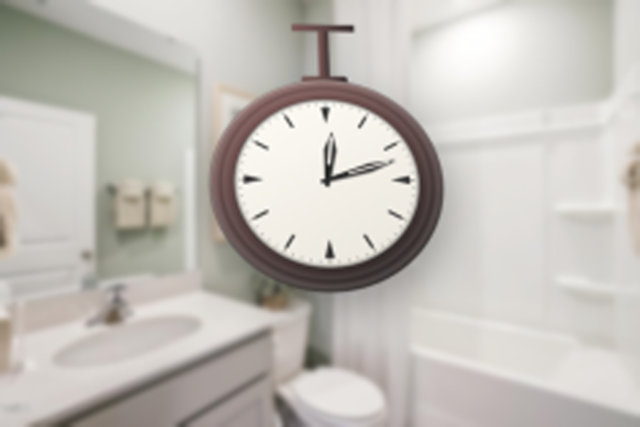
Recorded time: 12:12
